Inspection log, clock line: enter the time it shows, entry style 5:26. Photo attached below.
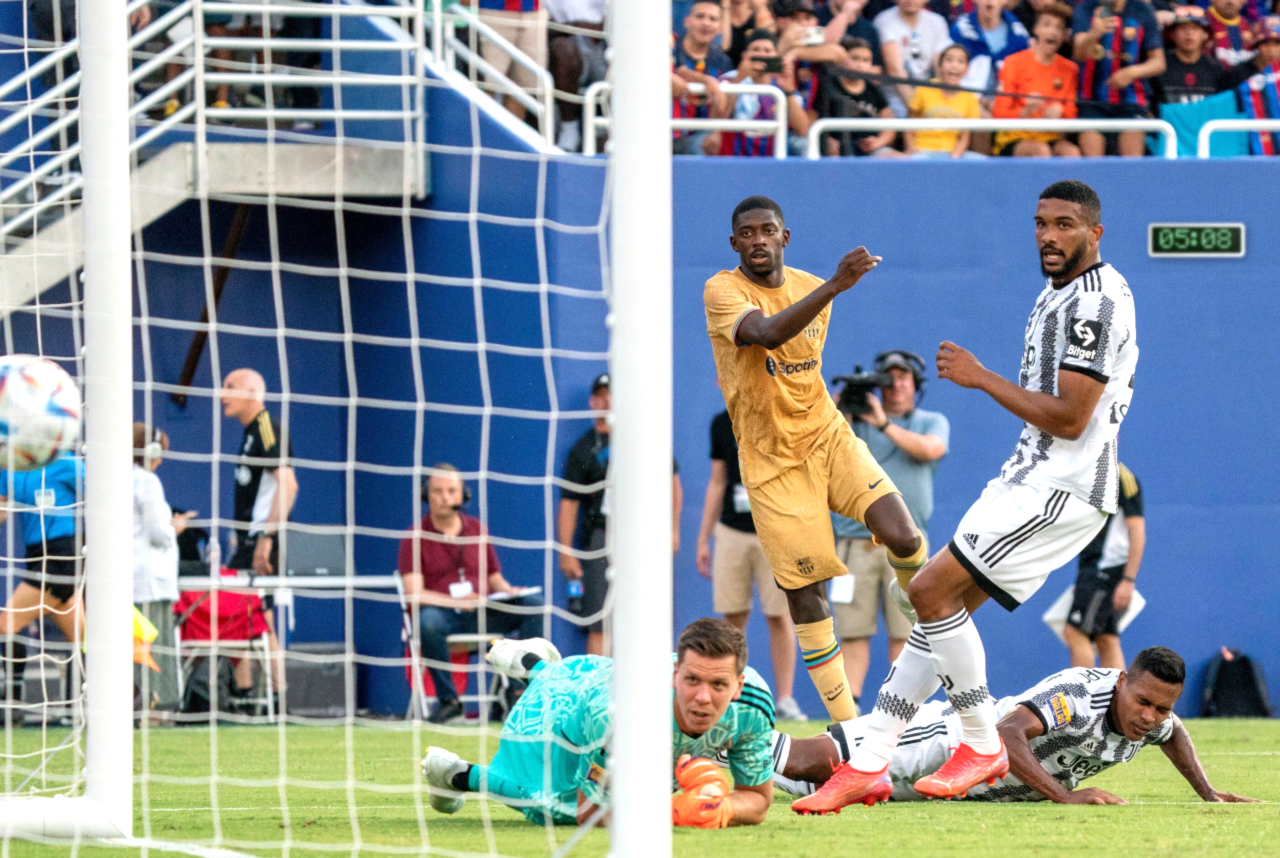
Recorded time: 5:08
